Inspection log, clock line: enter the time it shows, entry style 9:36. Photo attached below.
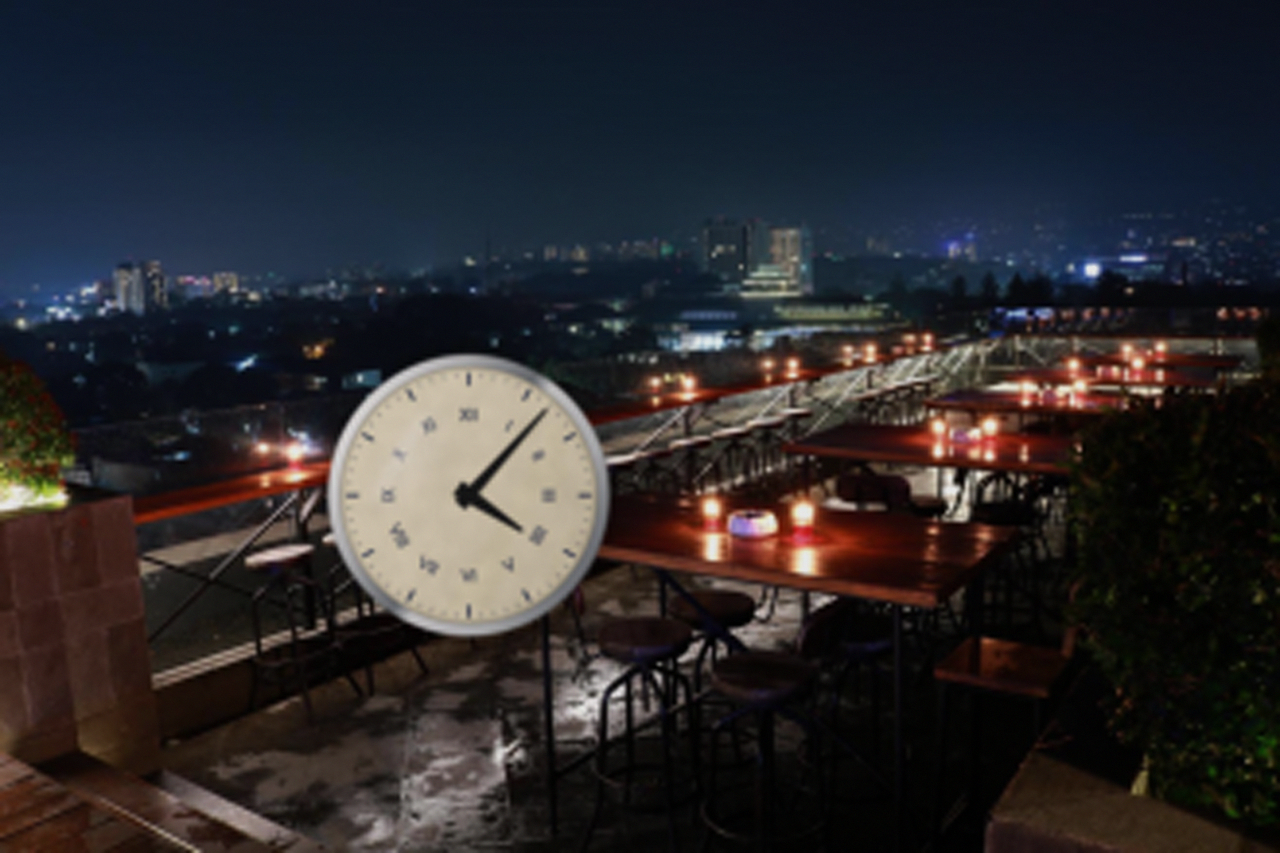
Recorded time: 4:07
